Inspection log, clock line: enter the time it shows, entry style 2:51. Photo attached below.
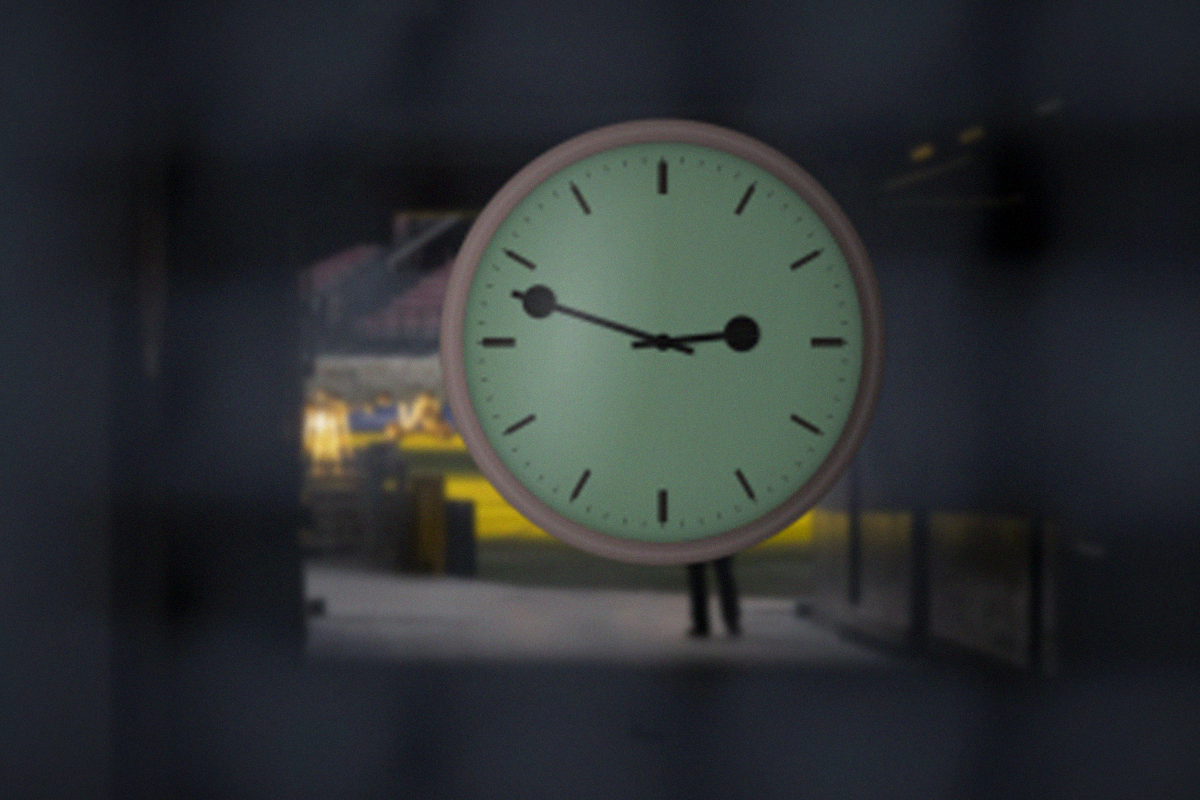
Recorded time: 2:48
